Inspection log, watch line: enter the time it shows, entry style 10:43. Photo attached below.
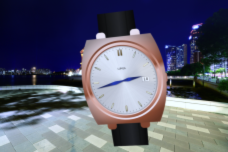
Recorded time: 2:43
